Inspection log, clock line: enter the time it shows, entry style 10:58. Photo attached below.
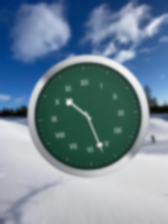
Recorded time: 10:27
